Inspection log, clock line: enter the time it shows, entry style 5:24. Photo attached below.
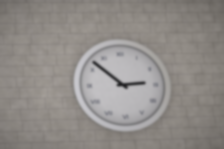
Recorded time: 2:52
